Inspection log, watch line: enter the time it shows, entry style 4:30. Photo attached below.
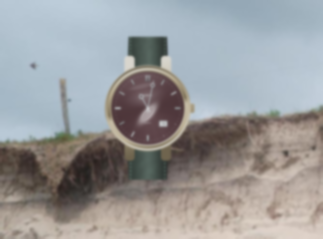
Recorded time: 11:02
